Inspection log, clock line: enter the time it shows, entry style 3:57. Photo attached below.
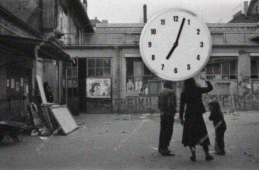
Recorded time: 7:03
